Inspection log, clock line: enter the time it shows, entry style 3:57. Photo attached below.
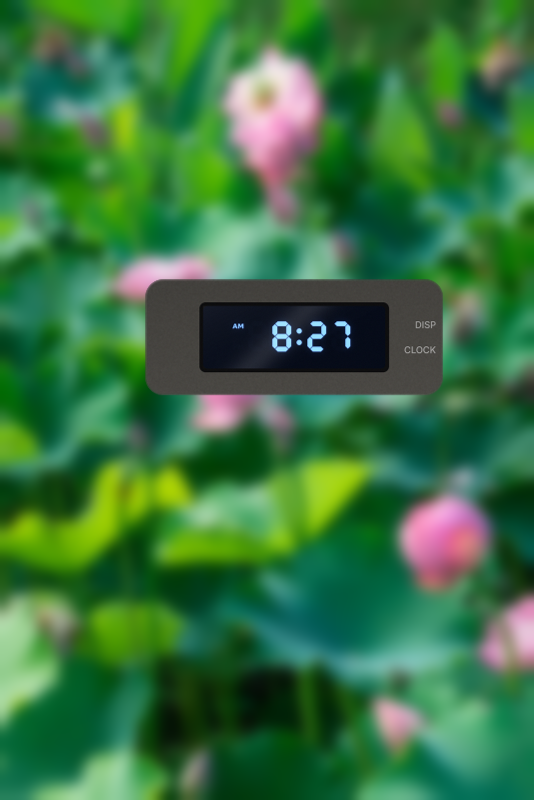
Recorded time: 8:27
